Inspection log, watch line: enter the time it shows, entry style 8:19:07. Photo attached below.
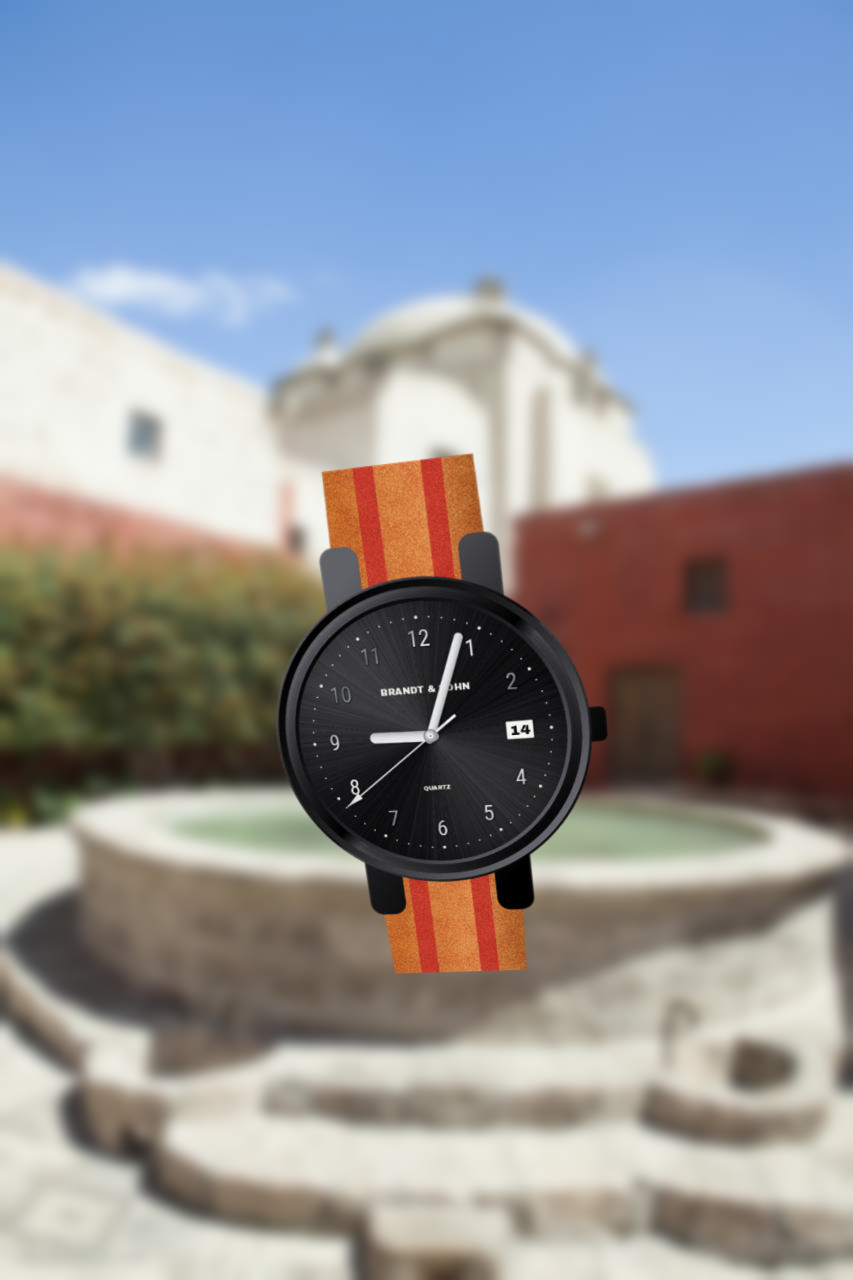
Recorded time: 9:03:39
